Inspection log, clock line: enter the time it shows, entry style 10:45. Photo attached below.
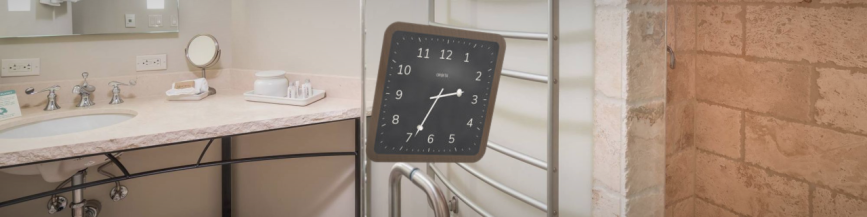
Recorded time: 2:34
